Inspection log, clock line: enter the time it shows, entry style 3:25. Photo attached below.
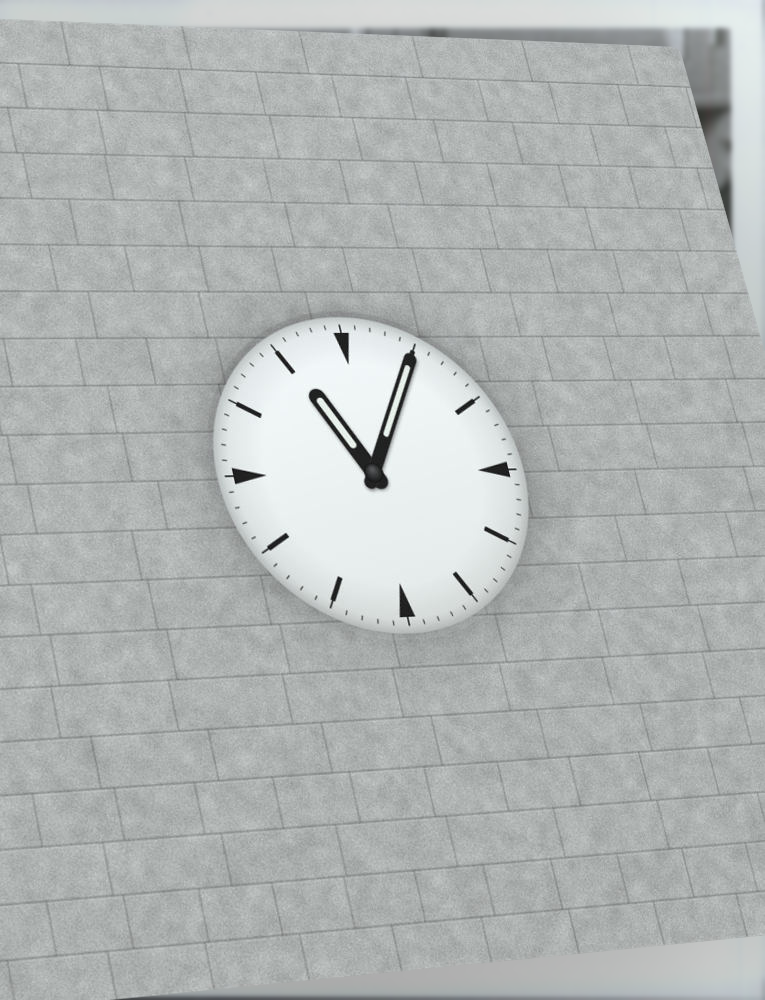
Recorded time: 11:05
